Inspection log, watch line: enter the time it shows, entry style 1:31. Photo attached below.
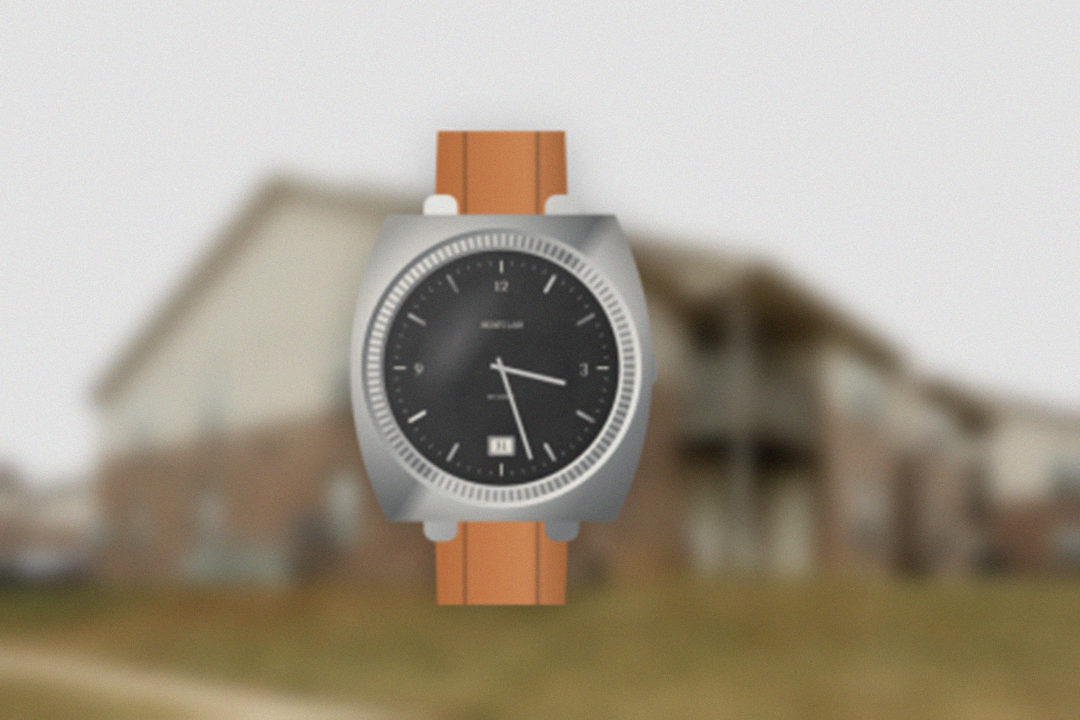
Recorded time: 3:27
